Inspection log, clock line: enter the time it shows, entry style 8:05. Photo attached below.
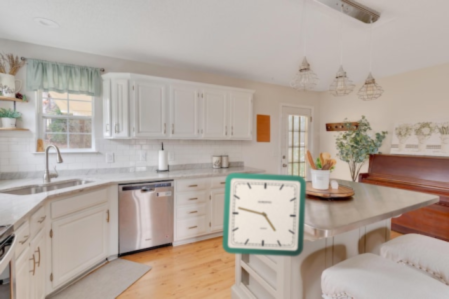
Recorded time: 4:47
